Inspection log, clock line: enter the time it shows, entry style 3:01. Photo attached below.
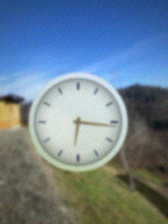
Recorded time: 6:16
